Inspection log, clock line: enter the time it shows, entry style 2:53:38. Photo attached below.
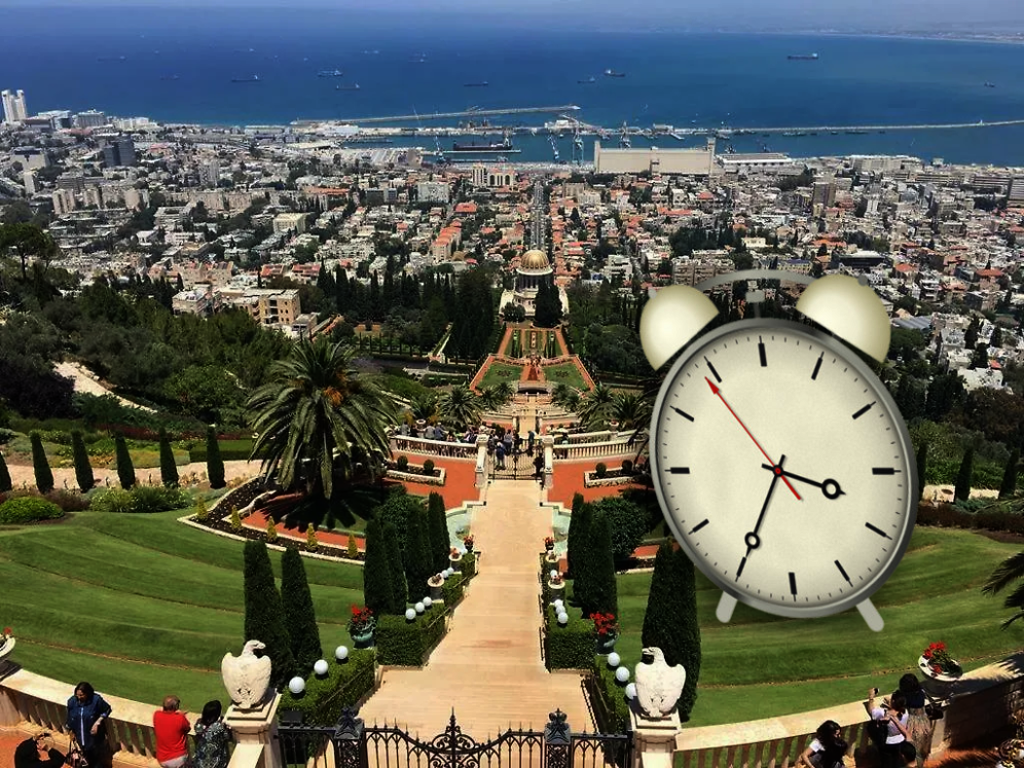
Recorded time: 3:34:54
